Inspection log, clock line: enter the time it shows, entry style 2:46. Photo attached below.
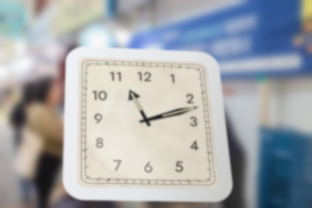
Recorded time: 11:12
